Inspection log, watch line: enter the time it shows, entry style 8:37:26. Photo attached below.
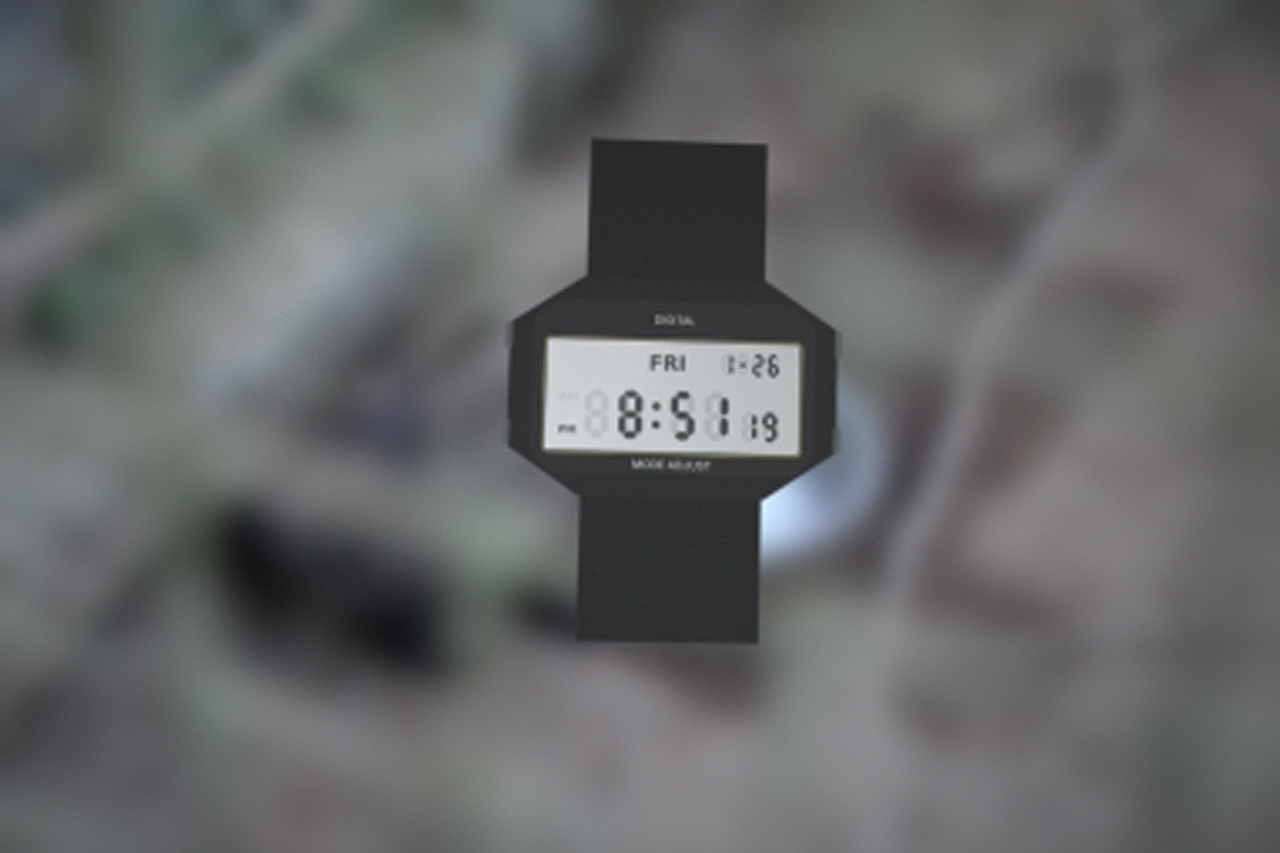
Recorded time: 8:51:19
